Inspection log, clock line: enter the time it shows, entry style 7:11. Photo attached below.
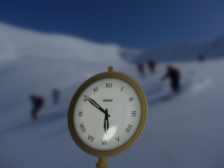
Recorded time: 5:51
